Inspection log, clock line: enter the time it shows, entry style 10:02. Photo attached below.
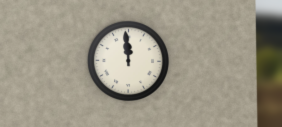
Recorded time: 11:59
